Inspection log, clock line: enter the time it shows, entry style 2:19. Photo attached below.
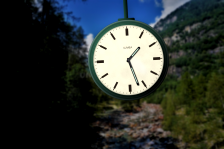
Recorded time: 1:27
